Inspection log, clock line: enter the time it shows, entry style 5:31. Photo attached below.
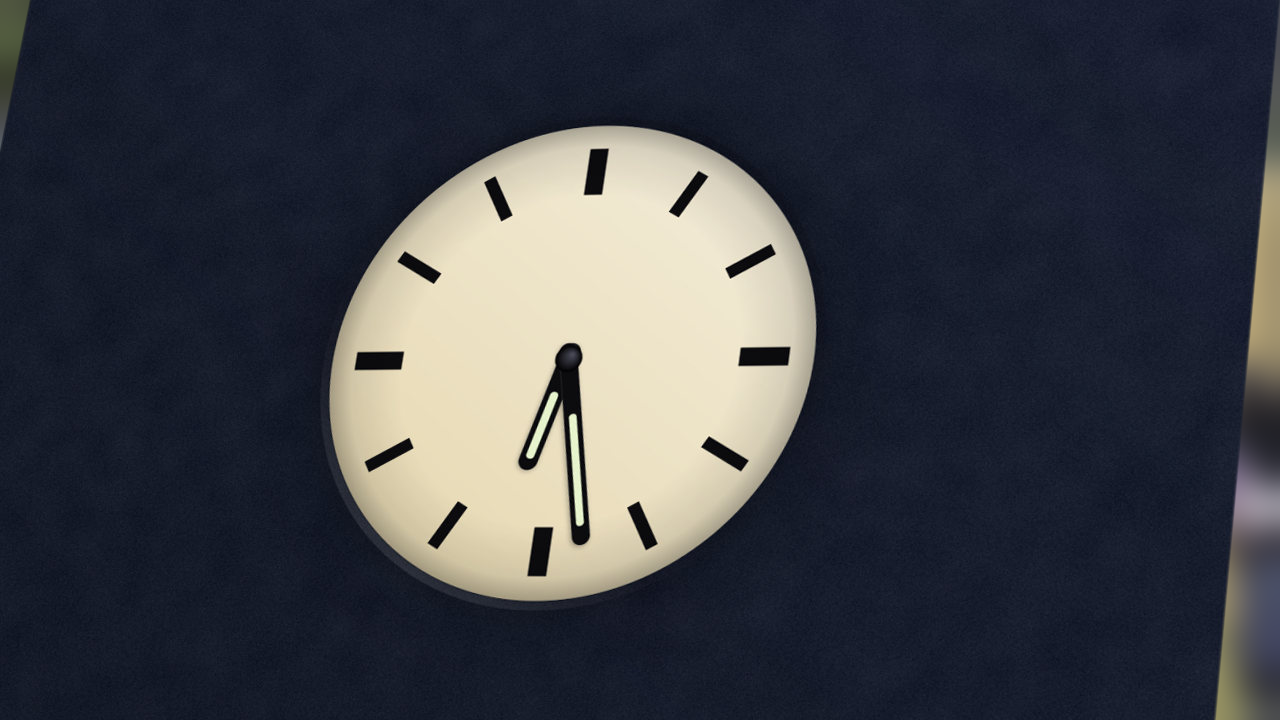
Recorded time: 6:28
